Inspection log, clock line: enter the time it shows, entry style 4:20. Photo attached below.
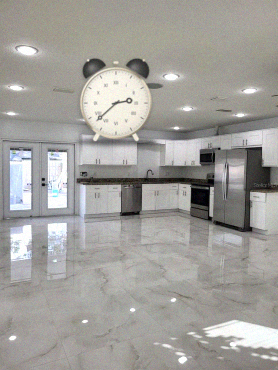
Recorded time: 2:38
